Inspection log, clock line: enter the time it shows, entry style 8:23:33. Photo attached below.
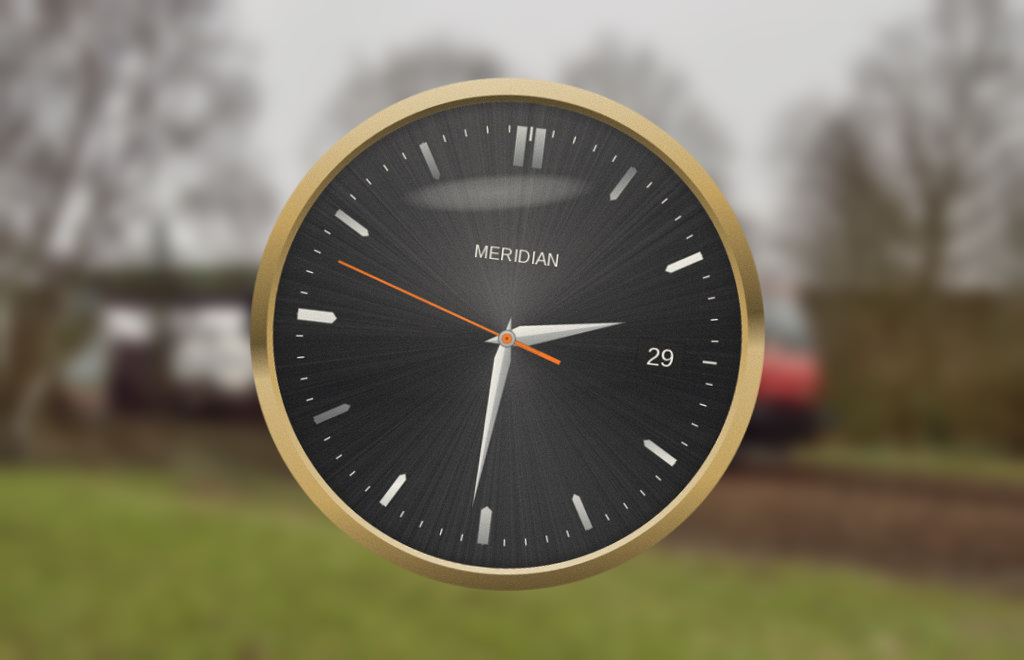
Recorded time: 2:30:48
